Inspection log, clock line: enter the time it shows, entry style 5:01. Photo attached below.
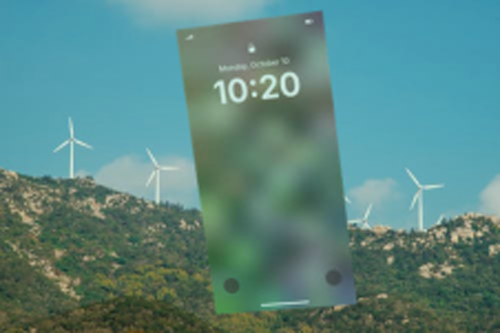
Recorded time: 10:20
